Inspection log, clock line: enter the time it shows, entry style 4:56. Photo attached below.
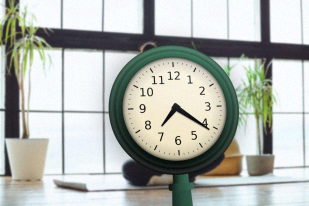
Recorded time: 7:21
